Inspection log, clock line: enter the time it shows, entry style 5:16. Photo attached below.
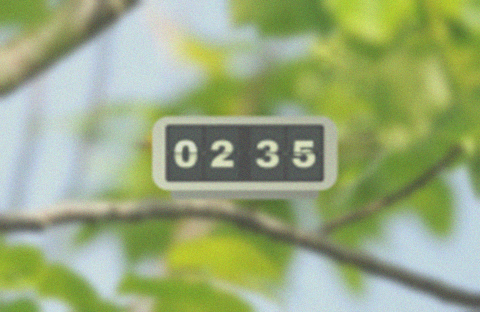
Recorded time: 2:35
